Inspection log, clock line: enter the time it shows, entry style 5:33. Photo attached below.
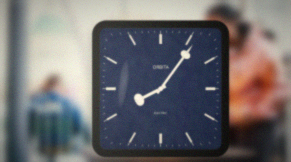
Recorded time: 8:06
